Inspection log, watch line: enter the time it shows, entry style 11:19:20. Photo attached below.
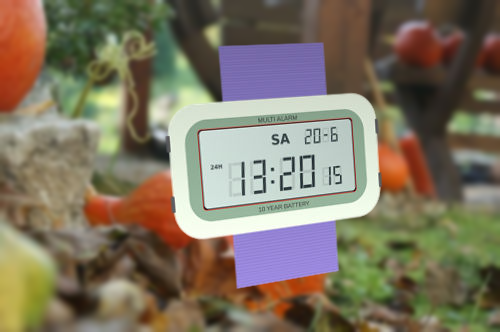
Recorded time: 13:20:15
